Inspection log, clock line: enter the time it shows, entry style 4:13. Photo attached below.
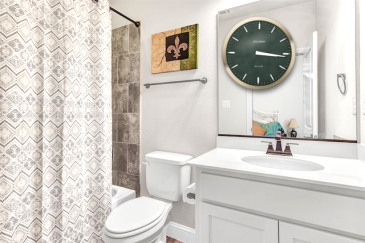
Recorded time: 3:16
